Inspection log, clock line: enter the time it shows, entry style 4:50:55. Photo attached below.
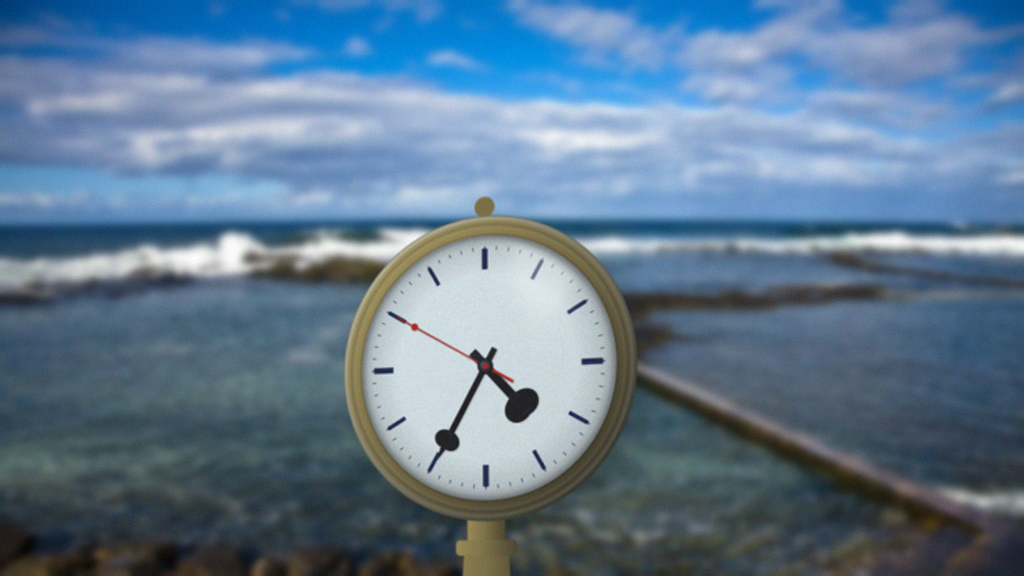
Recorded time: 4:34:50
